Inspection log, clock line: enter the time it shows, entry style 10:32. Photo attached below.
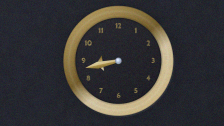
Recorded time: 8:43
